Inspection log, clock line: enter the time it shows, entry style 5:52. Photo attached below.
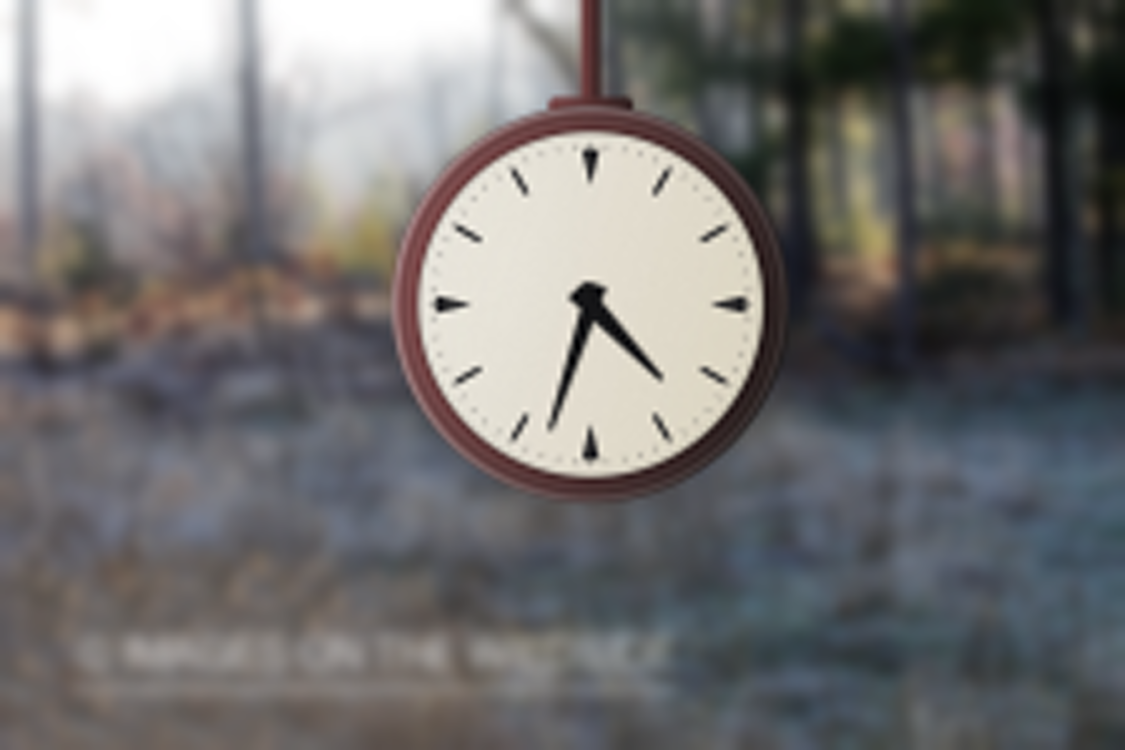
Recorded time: 4:33
